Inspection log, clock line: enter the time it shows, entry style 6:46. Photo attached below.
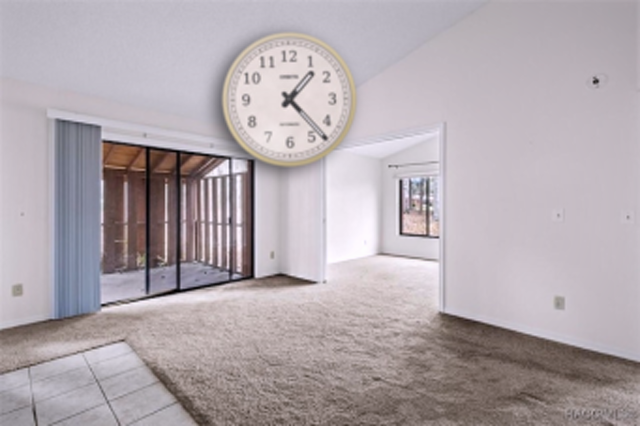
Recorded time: 1:23
